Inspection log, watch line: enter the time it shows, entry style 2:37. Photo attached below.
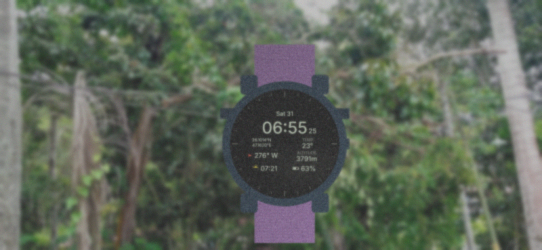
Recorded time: 6:55
